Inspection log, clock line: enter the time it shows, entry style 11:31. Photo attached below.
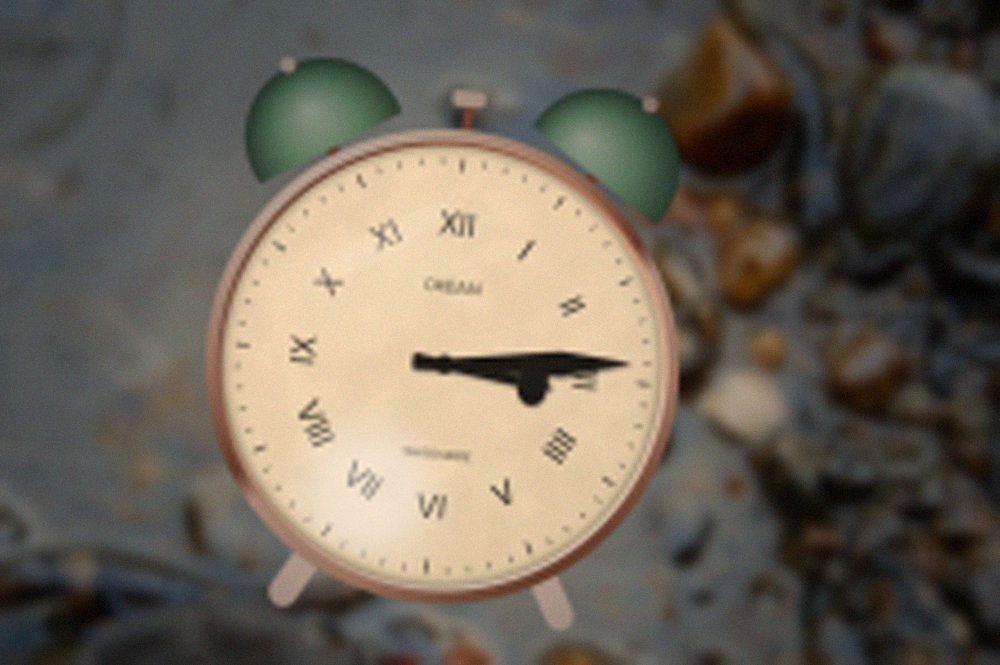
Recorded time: 3:14
